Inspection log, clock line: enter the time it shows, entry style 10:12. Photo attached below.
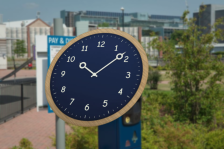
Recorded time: 10:08
